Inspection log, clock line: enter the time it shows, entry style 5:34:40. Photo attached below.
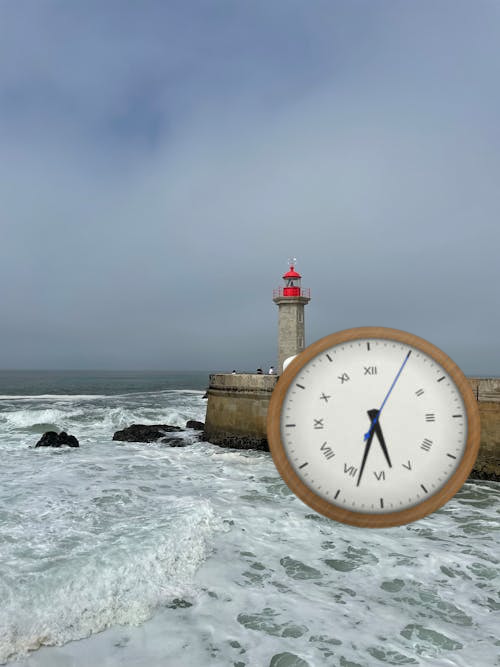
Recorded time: 5:33:05
